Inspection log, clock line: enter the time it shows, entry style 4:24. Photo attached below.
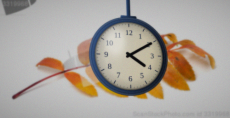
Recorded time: 4:10
